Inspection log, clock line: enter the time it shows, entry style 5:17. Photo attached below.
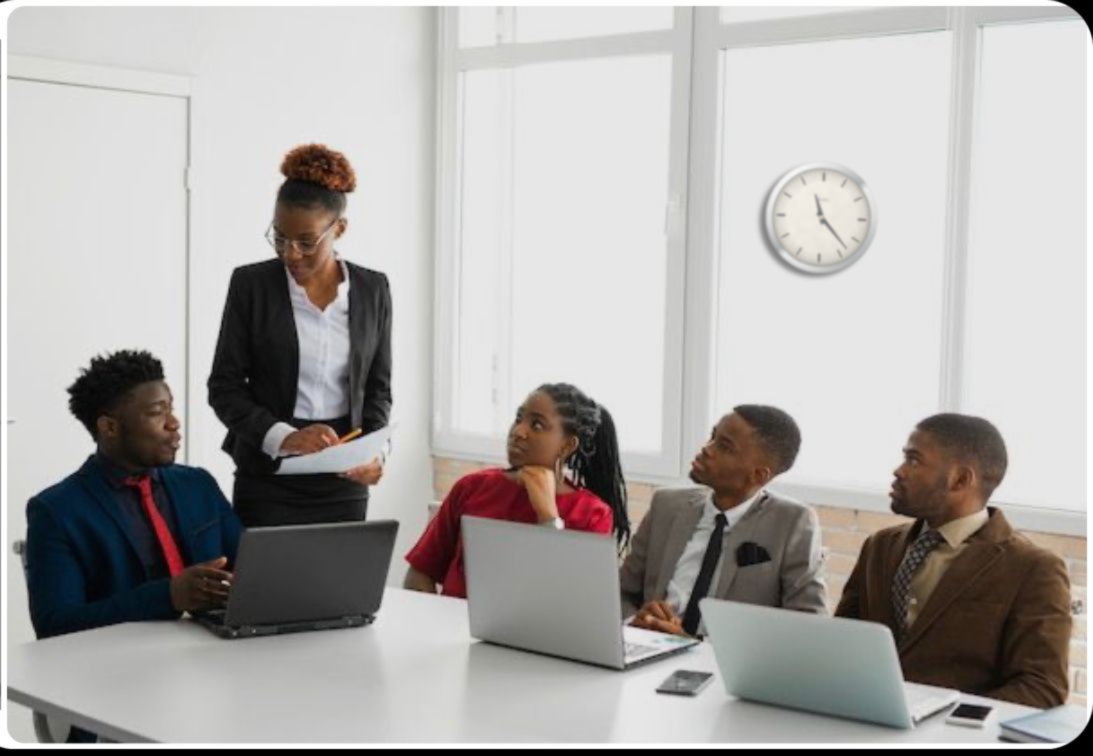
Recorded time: 11:23
